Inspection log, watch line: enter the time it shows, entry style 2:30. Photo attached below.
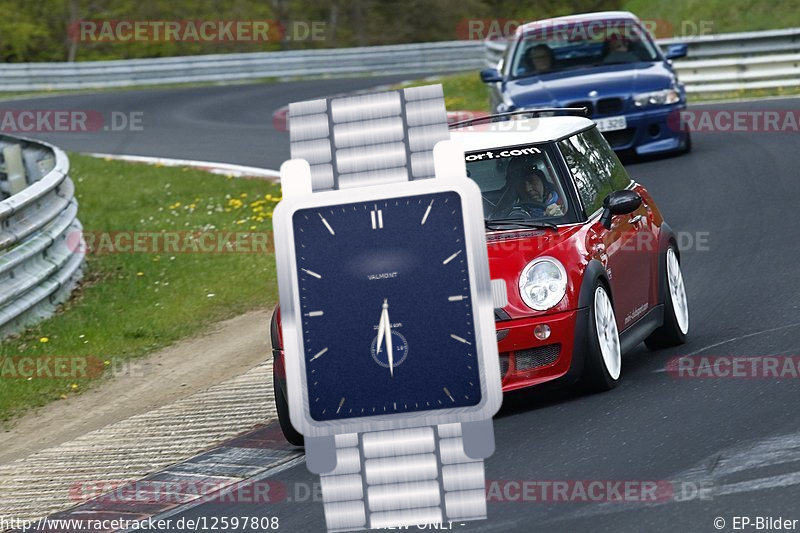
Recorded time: 6:30
